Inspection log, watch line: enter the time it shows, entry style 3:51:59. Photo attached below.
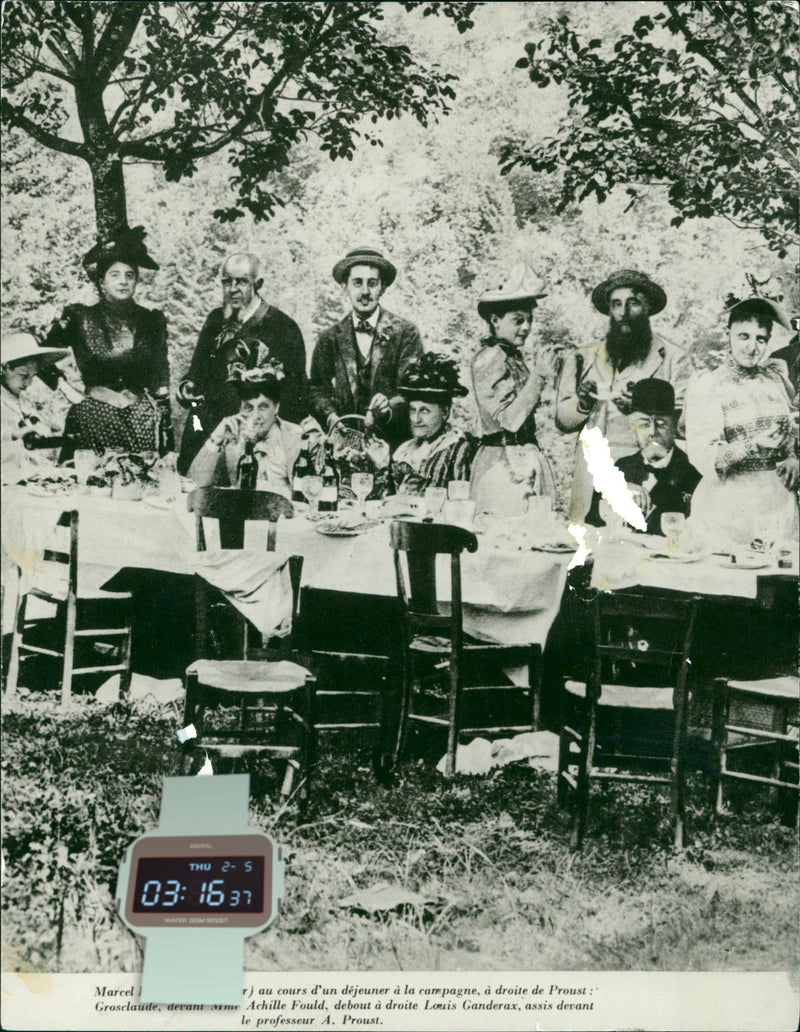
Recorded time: 3:16:37
